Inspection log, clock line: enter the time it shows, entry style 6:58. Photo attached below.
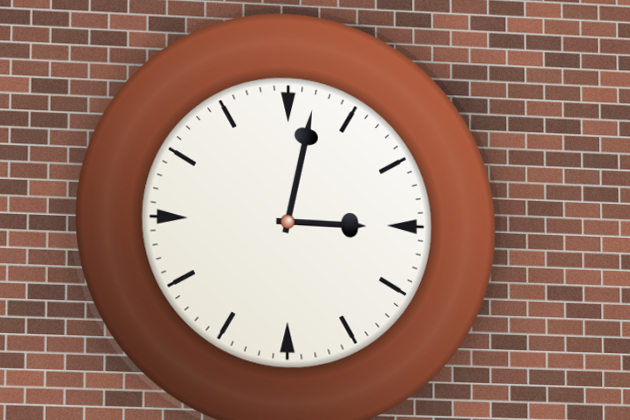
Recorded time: 3:02
